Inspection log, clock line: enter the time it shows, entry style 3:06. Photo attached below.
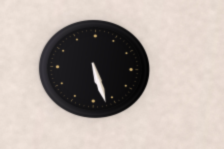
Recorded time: 5:27
